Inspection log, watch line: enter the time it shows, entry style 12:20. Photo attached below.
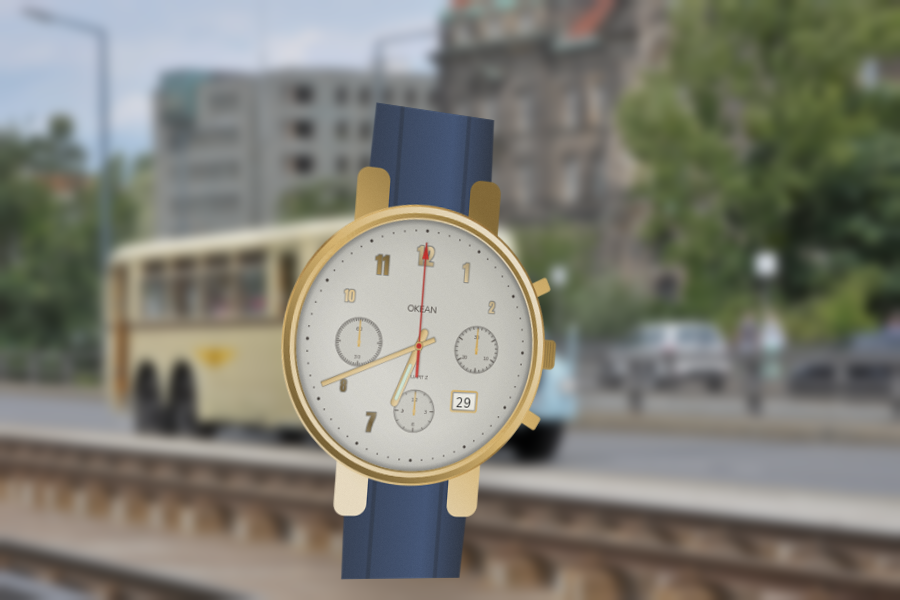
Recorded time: 6:41
